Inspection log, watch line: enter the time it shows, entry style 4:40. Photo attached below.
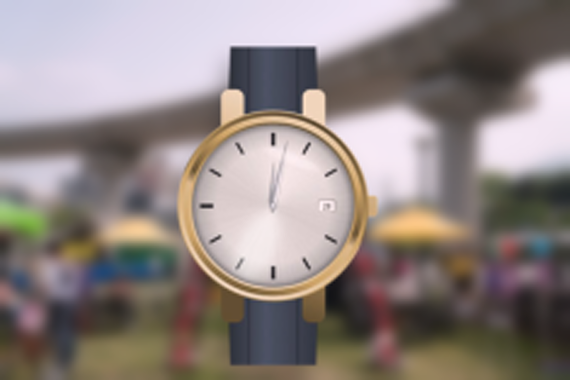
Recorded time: 12:02
